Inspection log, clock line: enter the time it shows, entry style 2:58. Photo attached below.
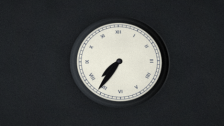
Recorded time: 7:36
